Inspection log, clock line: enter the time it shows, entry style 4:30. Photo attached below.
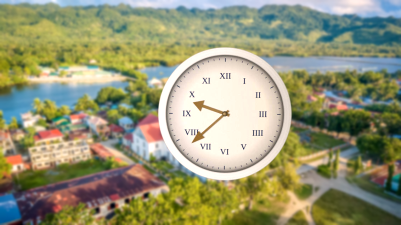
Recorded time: 9:38
